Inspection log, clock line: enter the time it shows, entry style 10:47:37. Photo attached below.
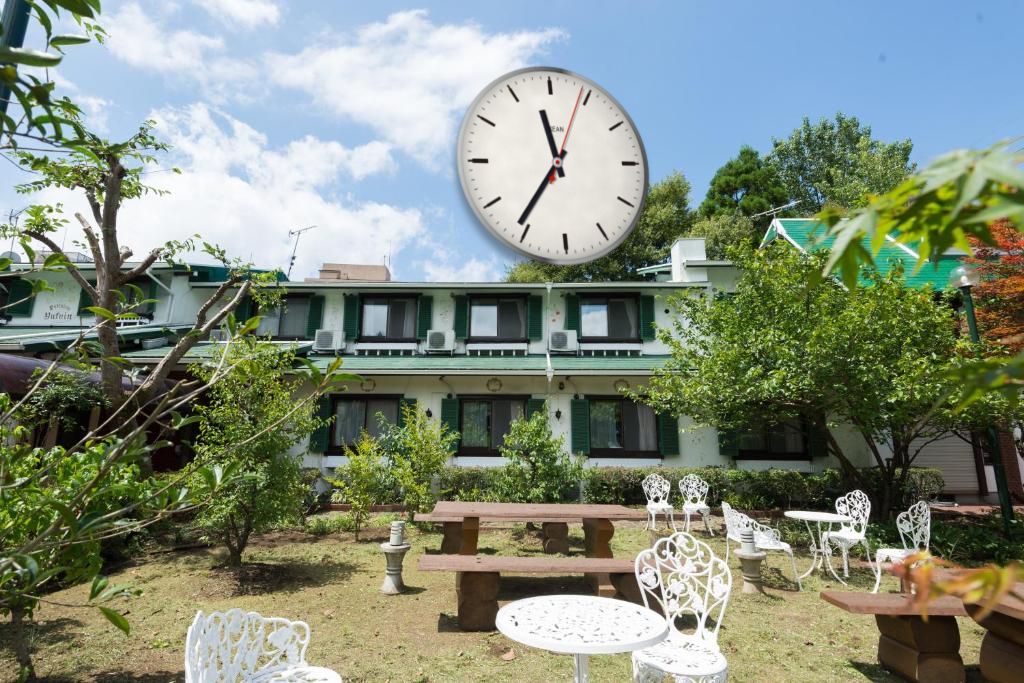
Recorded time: 11:36:04
